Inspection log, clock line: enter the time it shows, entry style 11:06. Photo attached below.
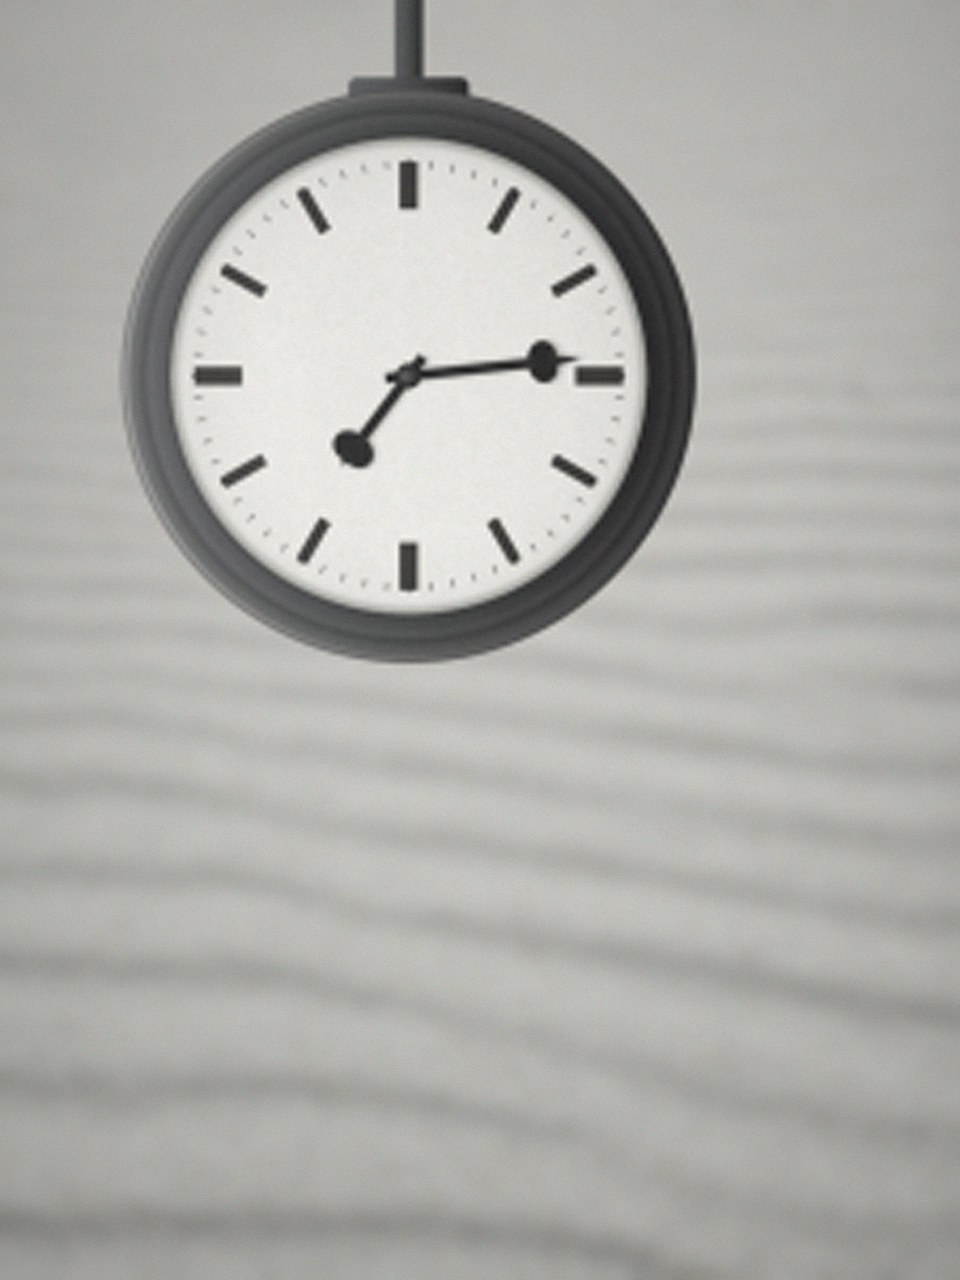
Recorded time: 7:14
